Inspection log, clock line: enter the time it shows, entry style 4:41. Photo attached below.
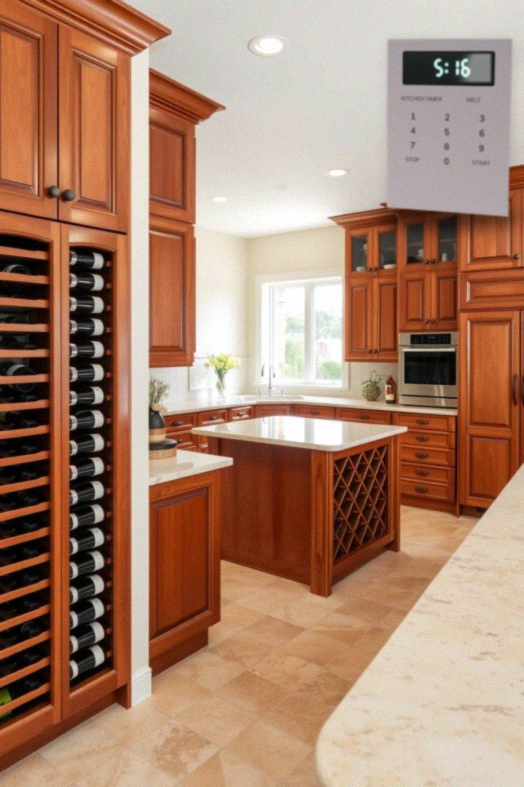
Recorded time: 5:16
